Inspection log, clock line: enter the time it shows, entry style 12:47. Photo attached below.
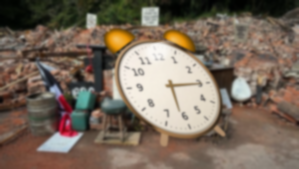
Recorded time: 6:15
